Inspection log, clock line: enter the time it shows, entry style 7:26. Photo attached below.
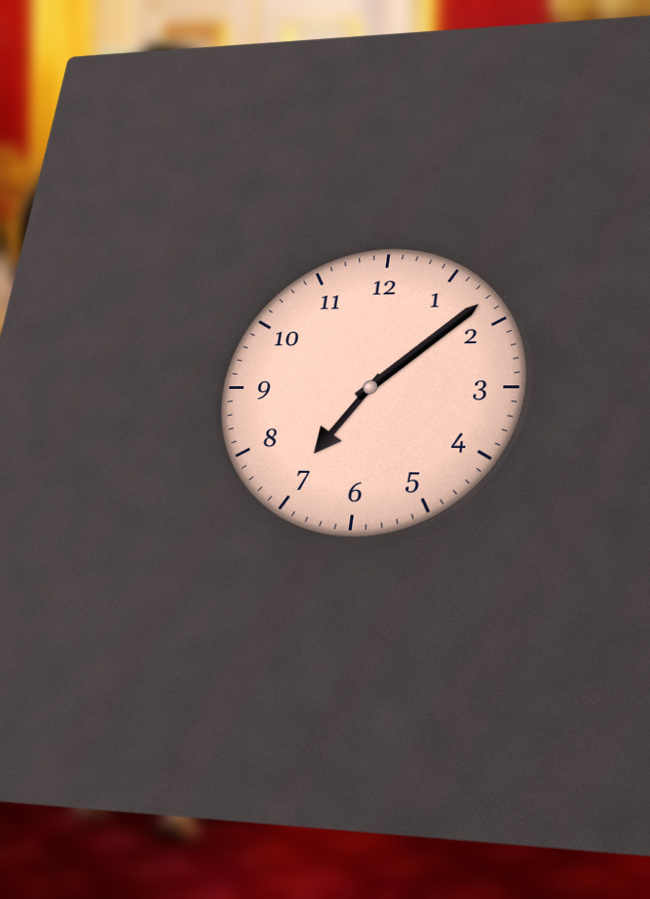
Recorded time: 7:08
